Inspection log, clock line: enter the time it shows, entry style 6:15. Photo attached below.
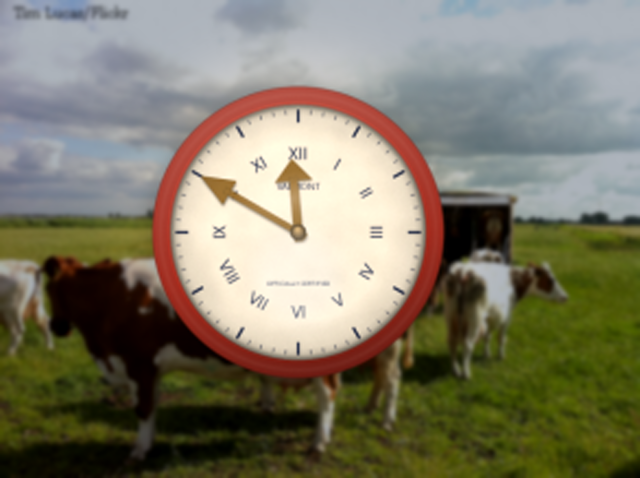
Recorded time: 11:50
